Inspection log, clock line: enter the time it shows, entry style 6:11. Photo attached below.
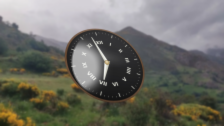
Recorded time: 6:58
